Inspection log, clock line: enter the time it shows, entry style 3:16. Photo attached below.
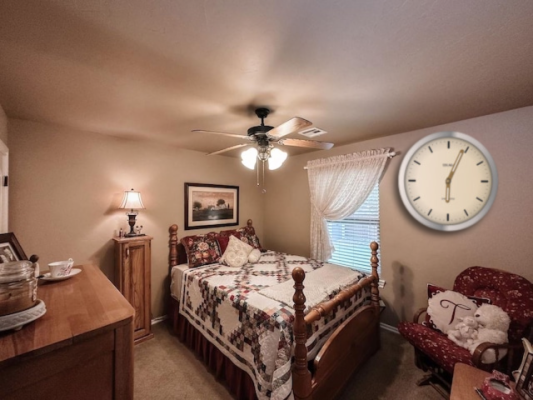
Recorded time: 6:04
